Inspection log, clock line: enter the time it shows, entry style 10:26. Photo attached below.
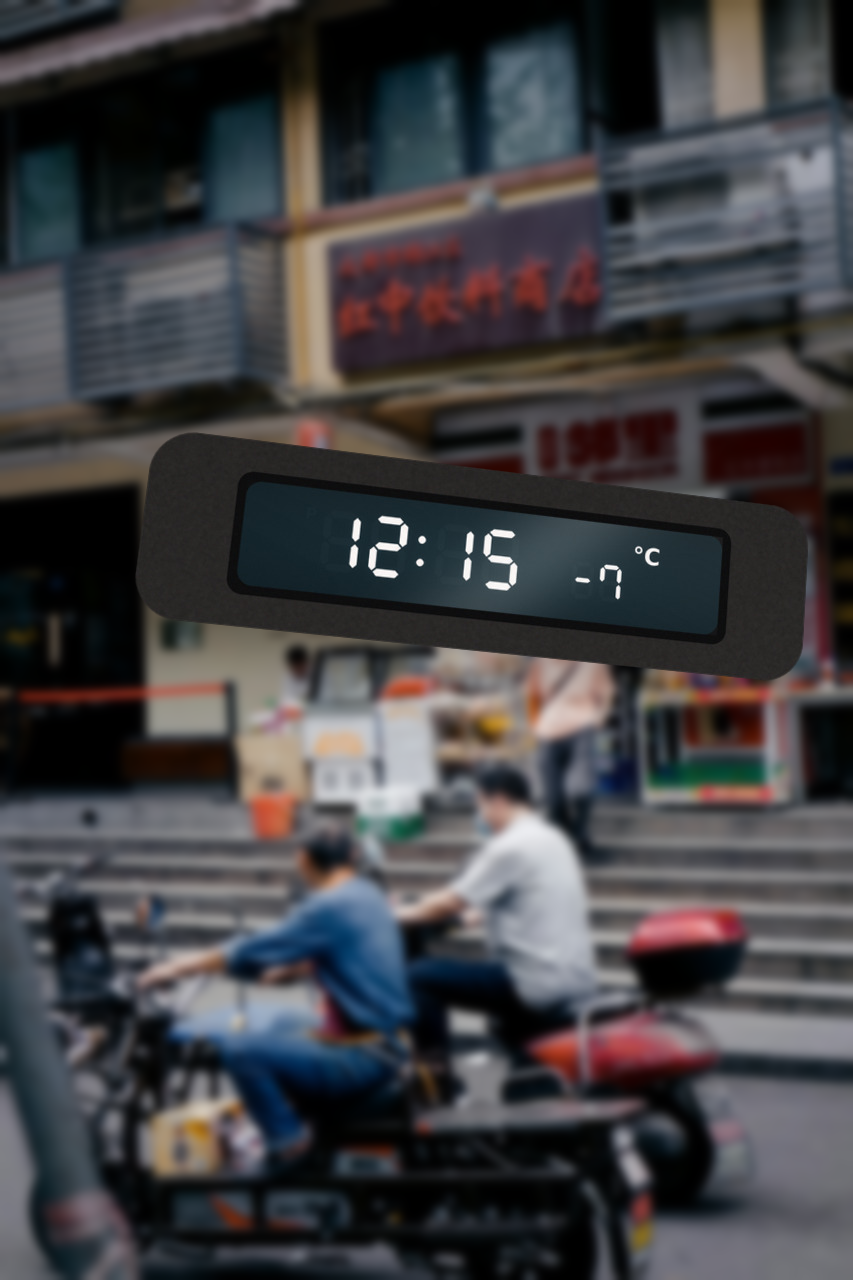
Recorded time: 12:15
